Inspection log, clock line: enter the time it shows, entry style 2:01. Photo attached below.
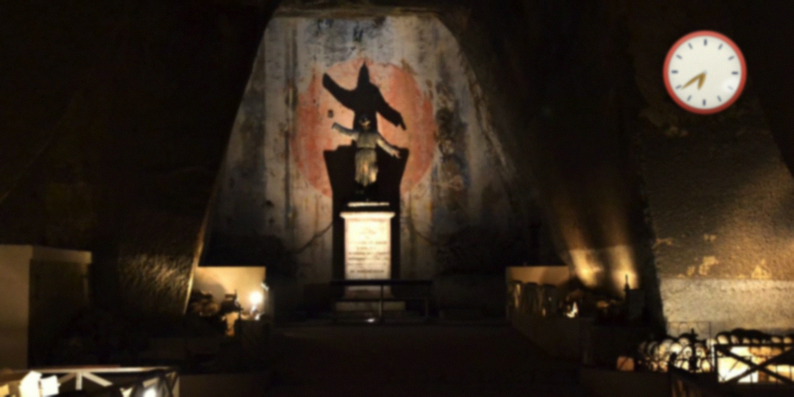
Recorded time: 6:39
